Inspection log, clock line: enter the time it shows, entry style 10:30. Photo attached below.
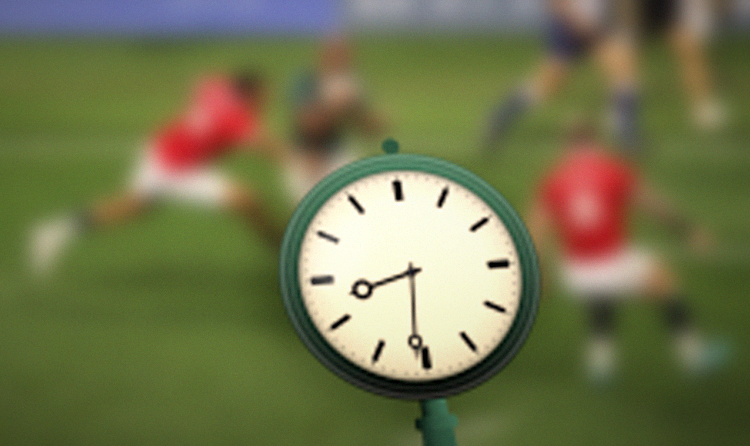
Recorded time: 8:31
